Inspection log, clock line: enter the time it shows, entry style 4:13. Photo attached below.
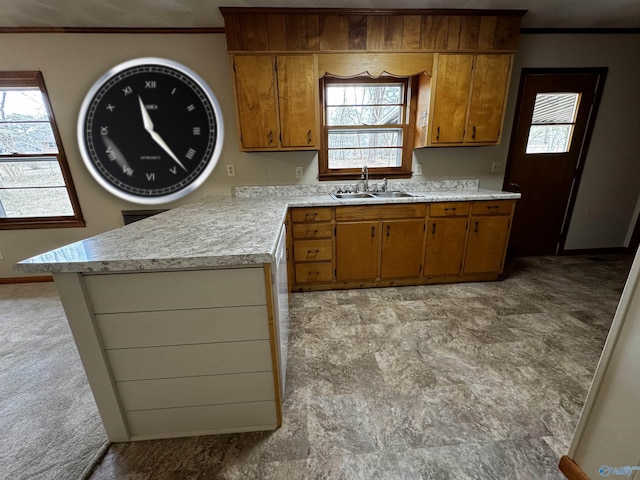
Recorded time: 11:23
